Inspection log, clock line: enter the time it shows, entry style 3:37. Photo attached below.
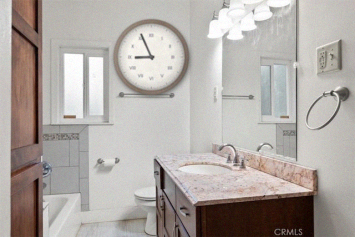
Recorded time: 8:56
